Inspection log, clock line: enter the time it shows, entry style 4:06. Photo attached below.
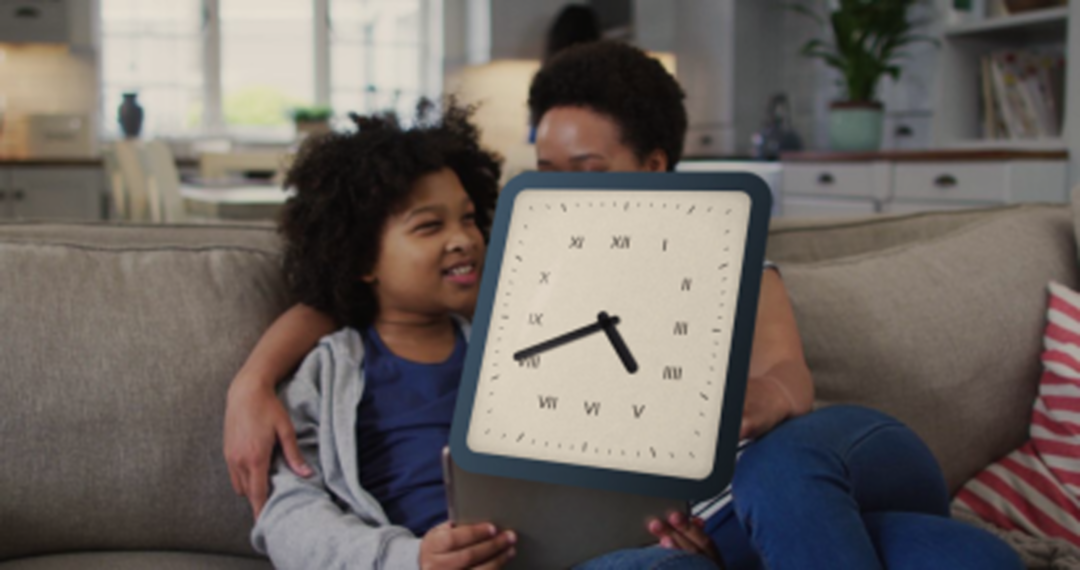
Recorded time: 4:41
